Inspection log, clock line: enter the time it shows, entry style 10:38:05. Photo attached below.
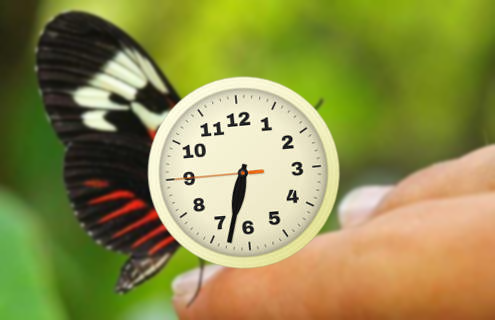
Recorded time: 6:32:45
